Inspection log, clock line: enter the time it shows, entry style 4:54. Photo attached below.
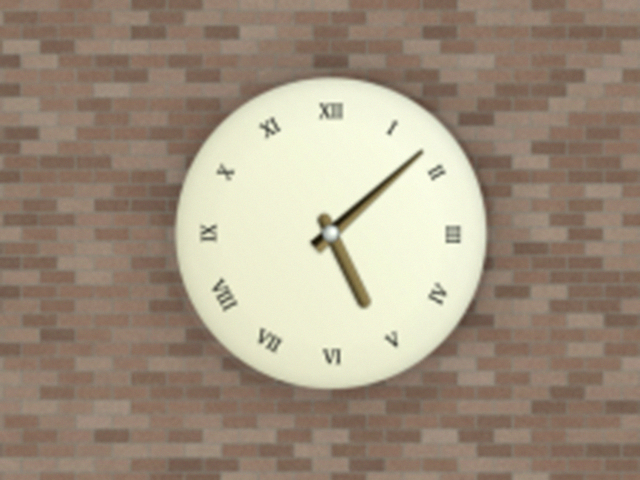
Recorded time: 5:08
